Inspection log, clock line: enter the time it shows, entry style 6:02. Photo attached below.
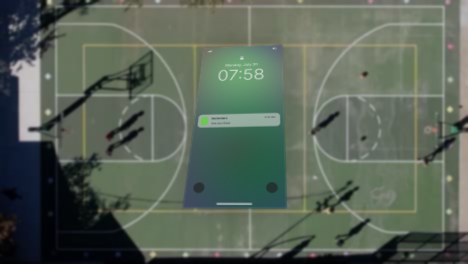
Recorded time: 7:58
